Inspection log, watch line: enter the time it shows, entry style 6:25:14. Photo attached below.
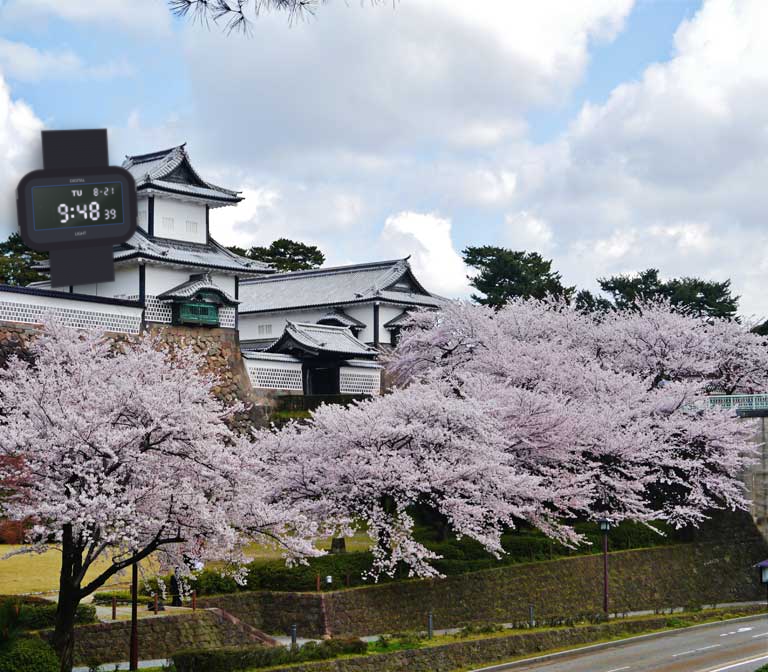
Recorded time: 9:48:39
